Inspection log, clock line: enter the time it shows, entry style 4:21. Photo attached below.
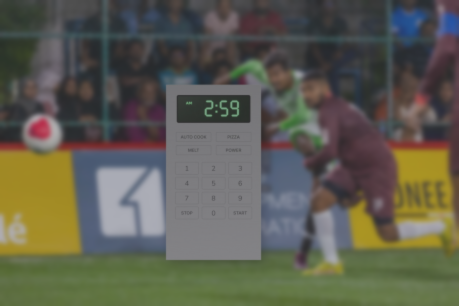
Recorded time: 2:59
